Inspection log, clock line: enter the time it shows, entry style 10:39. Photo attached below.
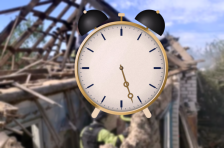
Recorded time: 5:27
